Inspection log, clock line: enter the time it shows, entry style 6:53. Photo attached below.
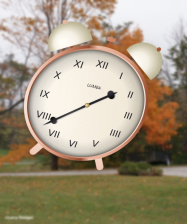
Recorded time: 1:38
